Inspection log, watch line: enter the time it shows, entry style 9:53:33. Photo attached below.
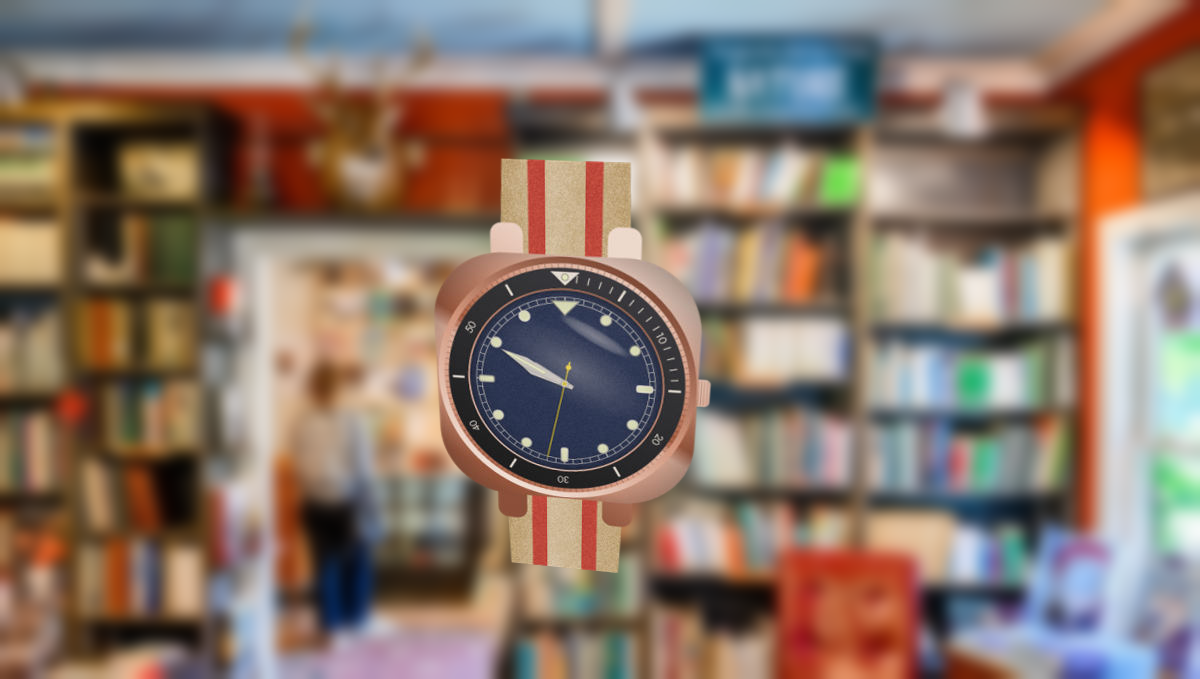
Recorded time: 9:49:32
